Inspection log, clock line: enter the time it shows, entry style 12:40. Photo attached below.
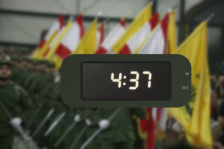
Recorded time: 4:37
